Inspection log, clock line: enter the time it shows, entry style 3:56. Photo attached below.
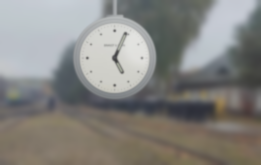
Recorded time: 5:04
